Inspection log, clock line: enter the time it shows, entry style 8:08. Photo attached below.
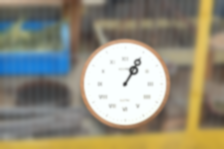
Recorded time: 1:05
